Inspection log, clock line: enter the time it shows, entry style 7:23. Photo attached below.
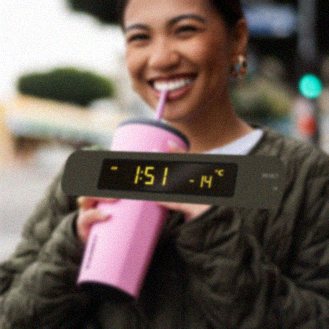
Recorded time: 1:51
